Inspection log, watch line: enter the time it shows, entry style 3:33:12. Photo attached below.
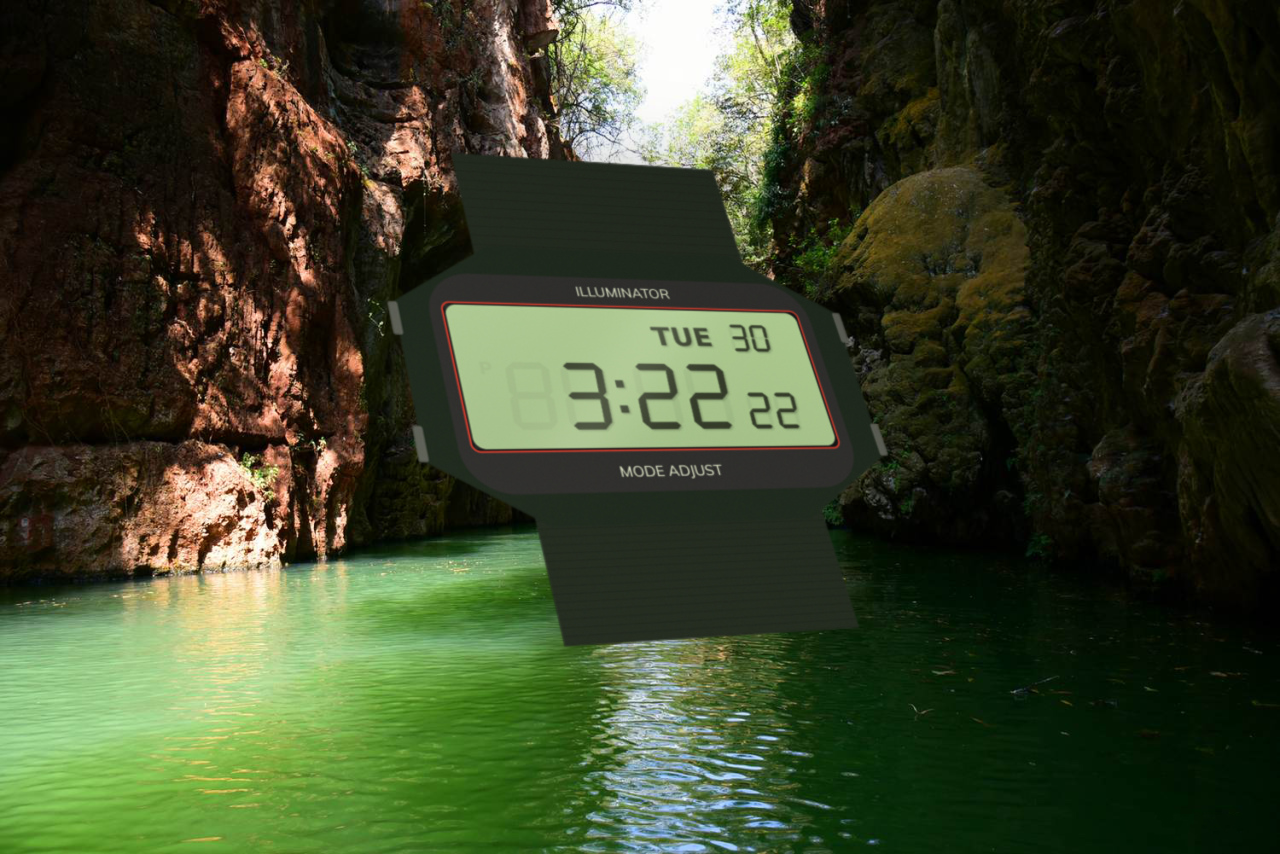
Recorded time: 3:22:22
